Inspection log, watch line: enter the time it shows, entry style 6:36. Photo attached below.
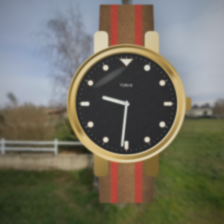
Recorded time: 9:31
